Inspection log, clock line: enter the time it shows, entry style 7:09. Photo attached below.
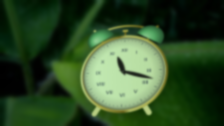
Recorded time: 11:18
